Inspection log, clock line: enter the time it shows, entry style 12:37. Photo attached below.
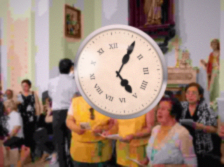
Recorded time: 5:06
